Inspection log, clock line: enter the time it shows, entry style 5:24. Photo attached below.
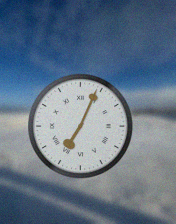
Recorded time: 7:04
